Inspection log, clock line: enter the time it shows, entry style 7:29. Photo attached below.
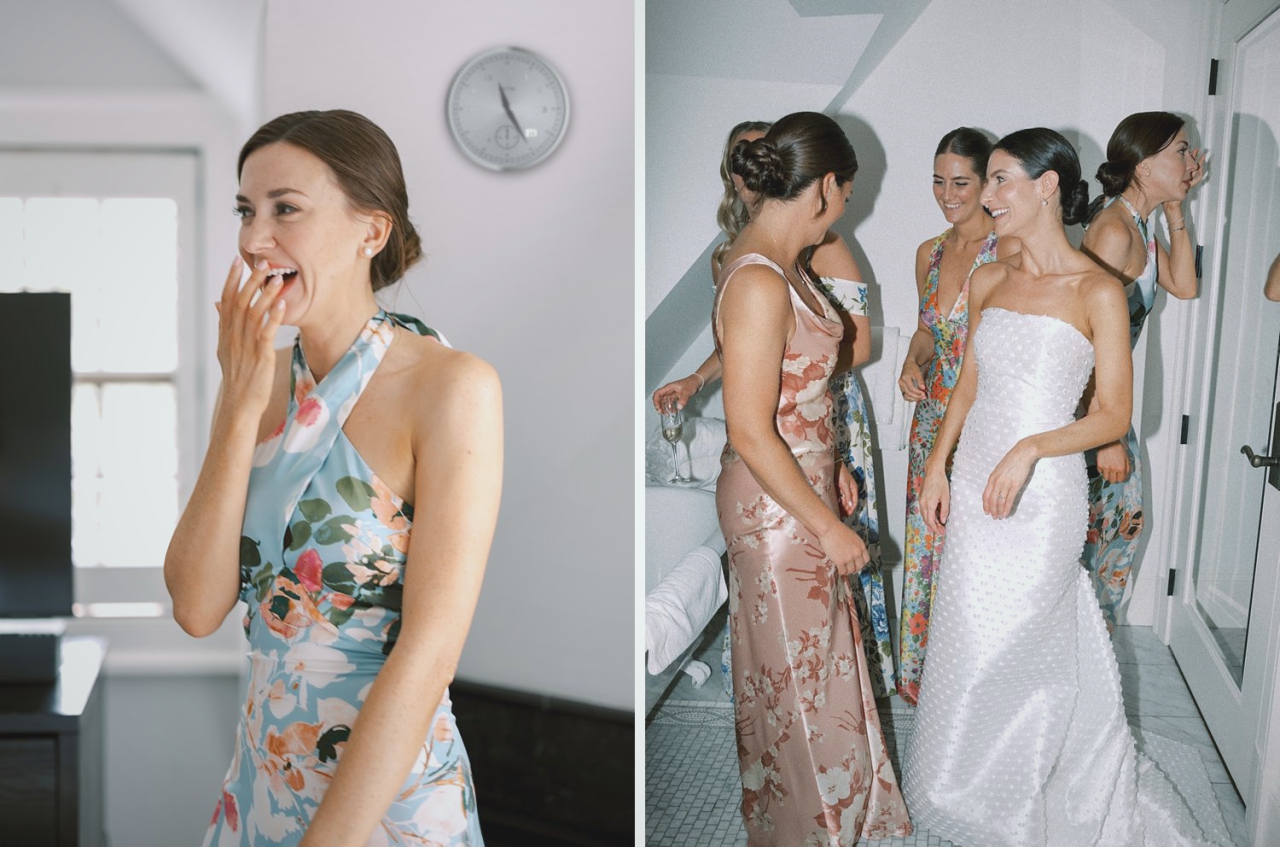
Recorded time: 11:25
